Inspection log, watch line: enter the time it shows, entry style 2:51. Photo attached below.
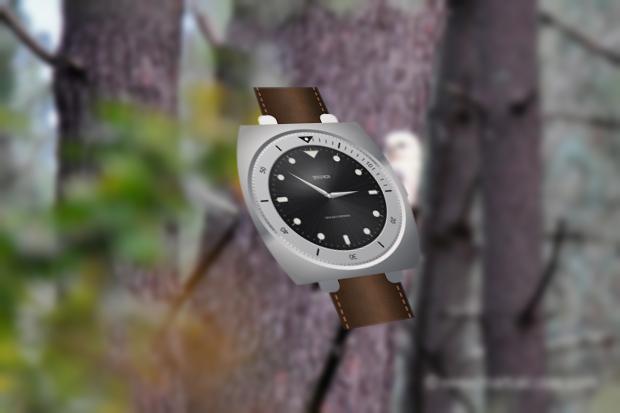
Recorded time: 2:52
